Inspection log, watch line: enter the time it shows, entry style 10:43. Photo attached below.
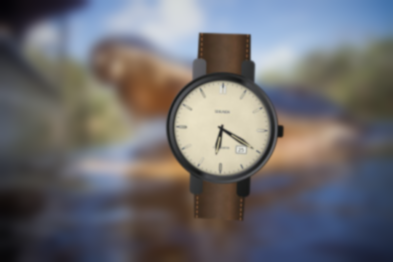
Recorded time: 6:20
